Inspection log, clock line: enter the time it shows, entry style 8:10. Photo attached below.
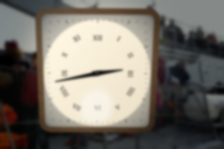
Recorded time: 2:43
